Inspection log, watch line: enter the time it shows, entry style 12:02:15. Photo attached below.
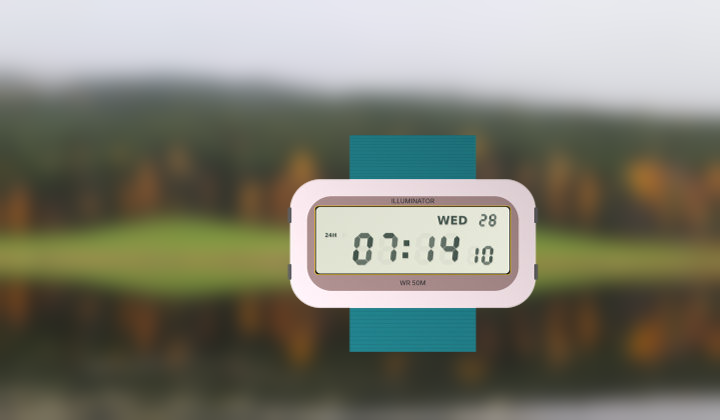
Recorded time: 7:14:10
